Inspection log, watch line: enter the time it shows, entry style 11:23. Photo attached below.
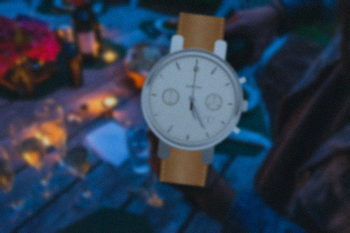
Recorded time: 5:25
